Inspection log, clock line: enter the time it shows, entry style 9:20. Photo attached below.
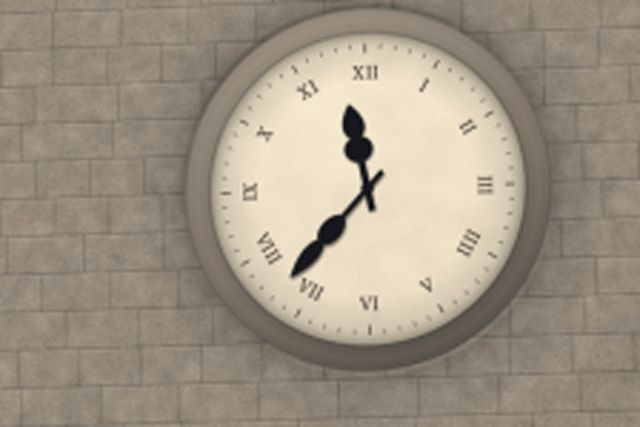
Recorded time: 11:37
